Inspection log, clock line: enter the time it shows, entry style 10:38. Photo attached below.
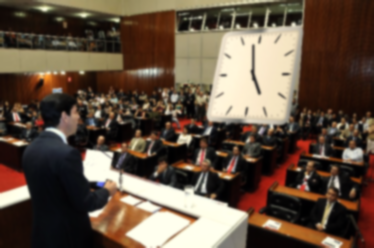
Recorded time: 4:58
